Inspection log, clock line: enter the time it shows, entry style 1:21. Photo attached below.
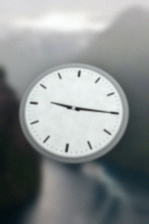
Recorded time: 9:15
